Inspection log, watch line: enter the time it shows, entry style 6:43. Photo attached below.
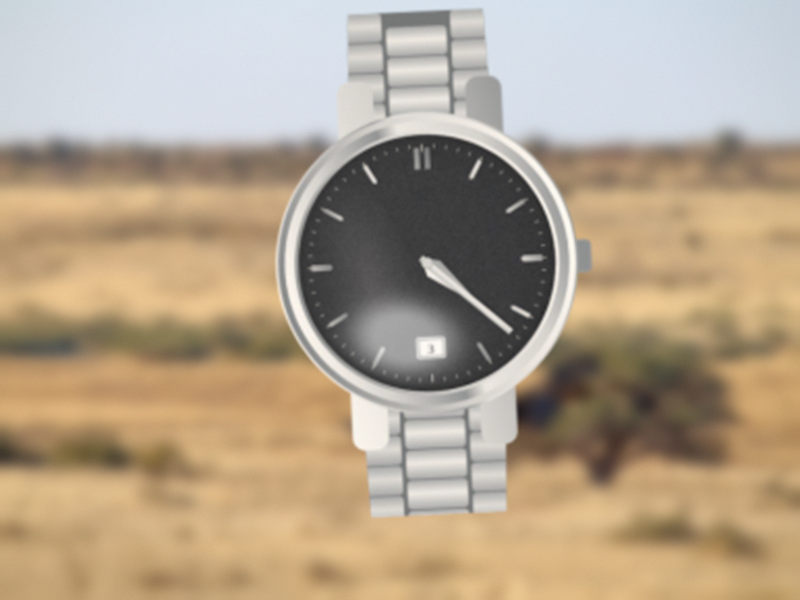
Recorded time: 4:22
